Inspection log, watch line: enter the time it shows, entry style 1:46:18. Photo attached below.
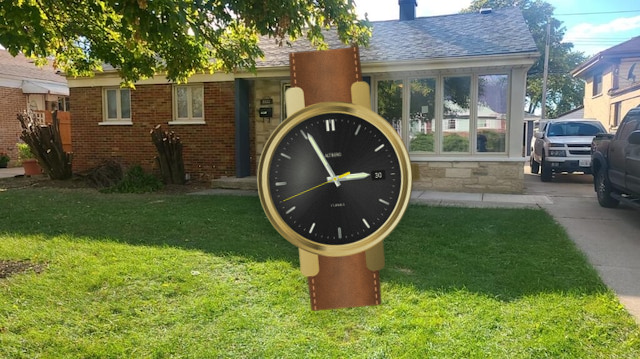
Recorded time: 2:55:42
